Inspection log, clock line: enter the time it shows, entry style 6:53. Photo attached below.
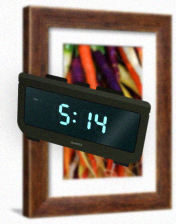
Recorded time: 5:14
